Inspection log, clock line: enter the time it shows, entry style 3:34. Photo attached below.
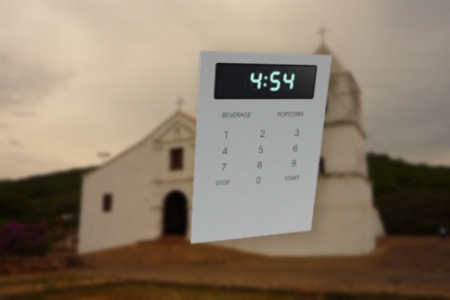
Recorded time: 4:54
